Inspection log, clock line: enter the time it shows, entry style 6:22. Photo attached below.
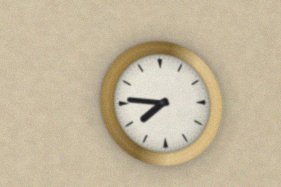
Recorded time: 7:46
